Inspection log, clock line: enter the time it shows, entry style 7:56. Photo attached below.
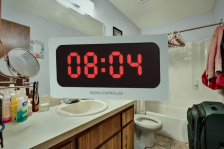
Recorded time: 8:04
